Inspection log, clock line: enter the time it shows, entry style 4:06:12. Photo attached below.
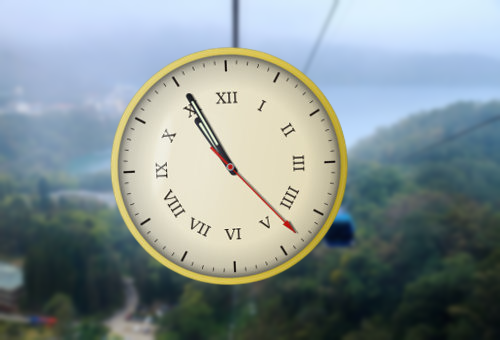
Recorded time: 10:55:23
